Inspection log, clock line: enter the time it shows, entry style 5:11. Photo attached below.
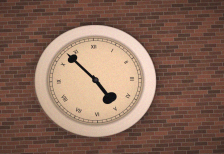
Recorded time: 4:53
